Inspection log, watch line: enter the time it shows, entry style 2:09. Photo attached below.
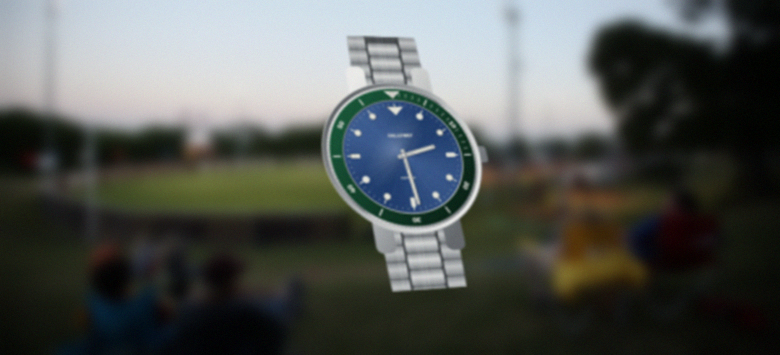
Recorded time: 2:29
